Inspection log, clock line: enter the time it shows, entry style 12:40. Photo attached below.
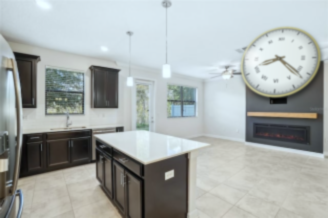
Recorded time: 8:22
